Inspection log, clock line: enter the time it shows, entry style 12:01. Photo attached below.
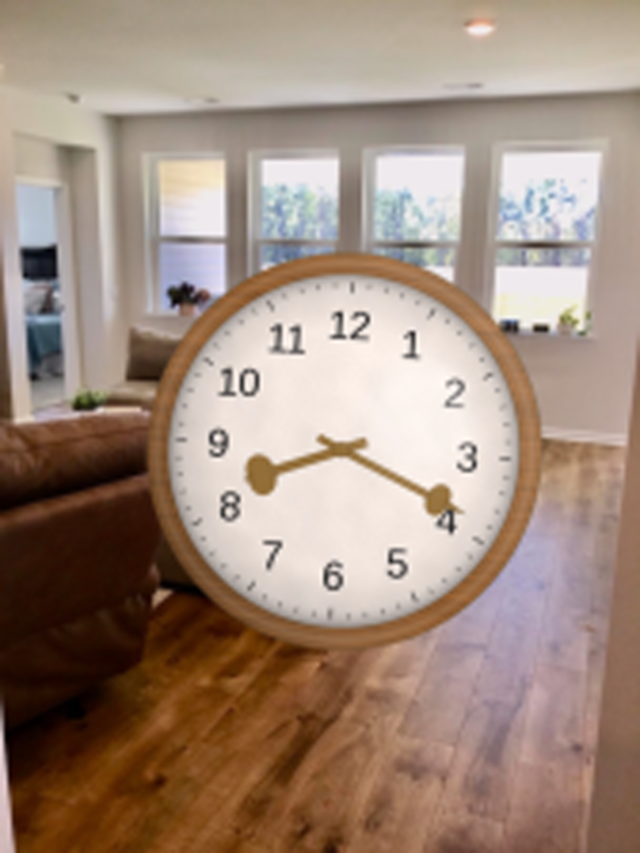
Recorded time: 8:19
